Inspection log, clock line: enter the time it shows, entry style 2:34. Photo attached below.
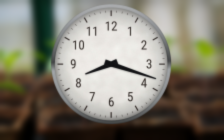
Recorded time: 8:18
